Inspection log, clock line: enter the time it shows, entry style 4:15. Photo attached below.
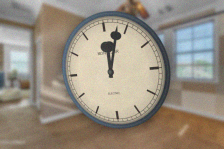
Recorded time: 12:03
